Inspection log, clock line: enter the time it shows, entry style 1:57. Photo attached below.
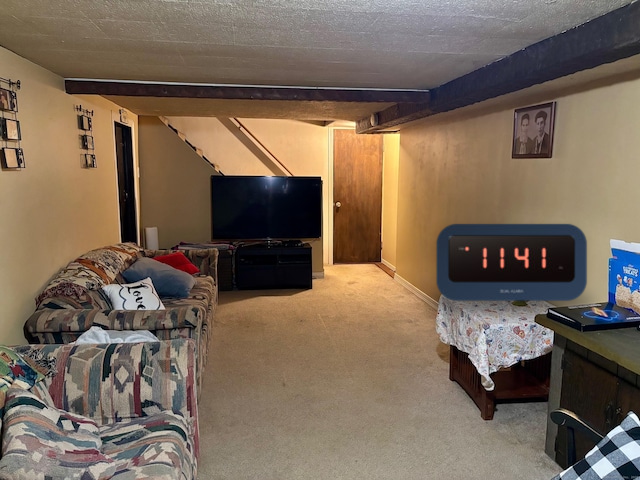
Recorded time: 11:41
